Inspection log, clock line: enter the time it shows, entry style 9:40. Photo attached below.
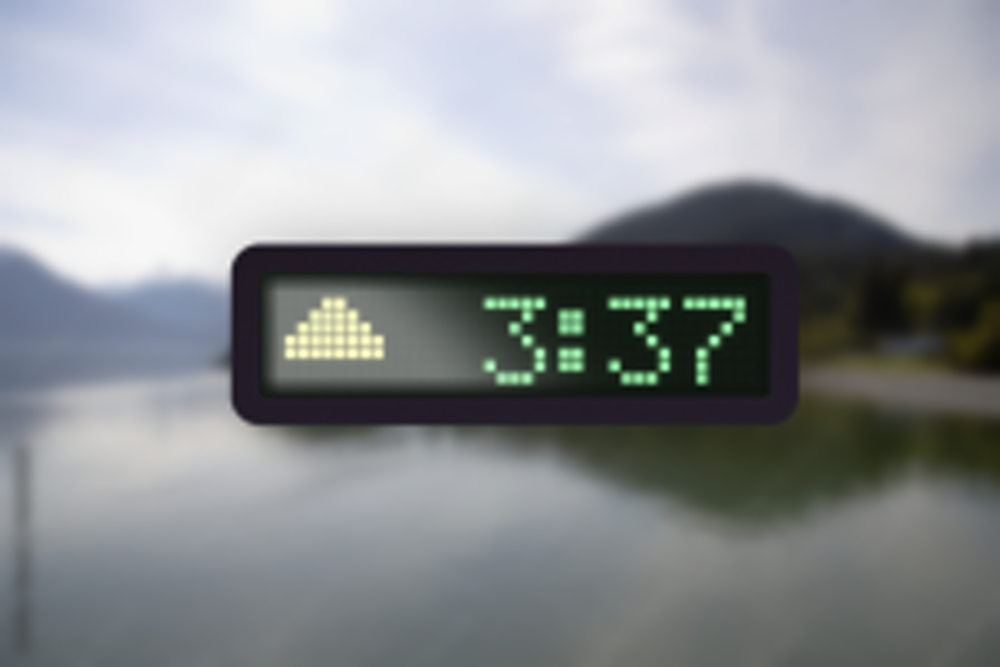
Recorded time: 3:37
